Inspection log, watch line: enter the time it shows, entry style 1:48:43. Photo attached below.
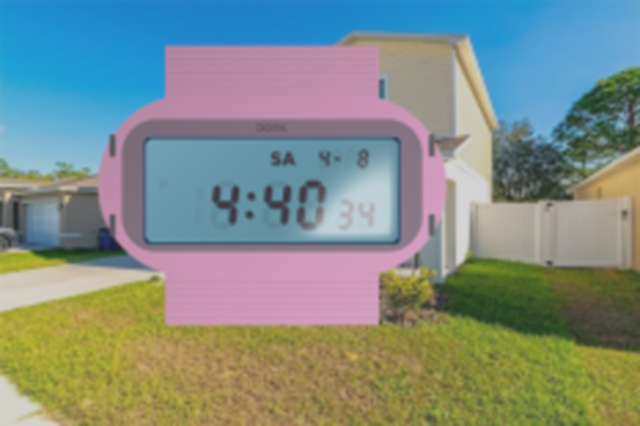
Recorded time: 4:40:34
